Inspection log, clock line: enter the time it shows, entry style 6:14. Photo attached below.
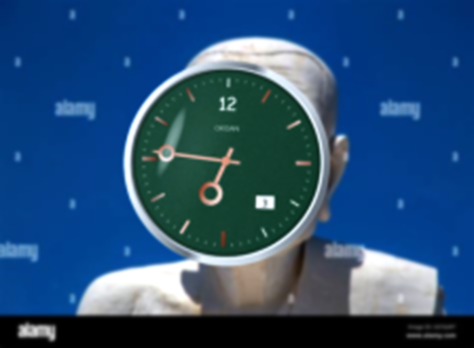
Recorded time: 6:46
